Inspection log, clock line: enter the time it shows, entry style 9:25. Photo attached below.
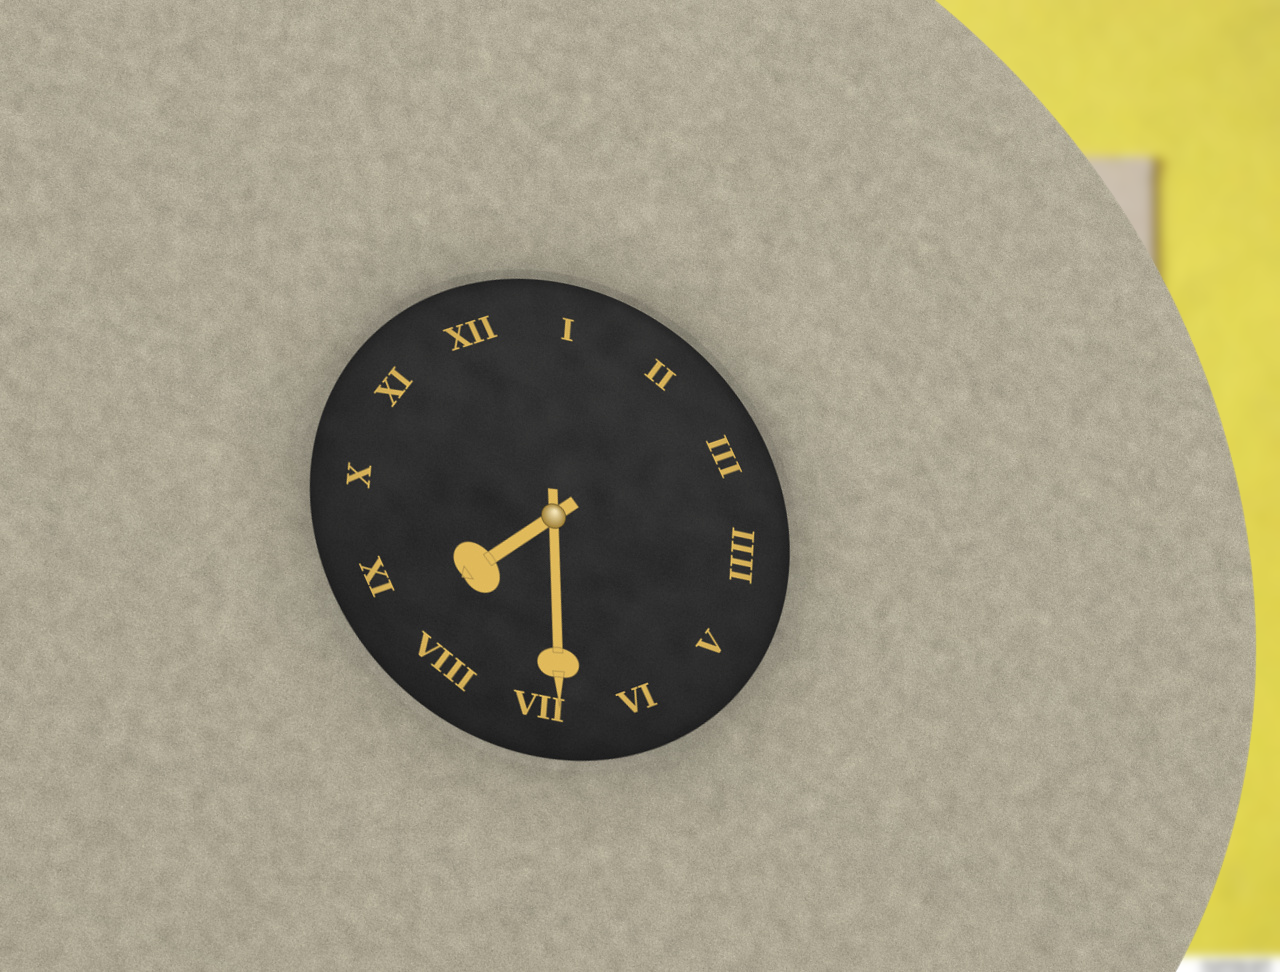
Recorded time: 8:34
